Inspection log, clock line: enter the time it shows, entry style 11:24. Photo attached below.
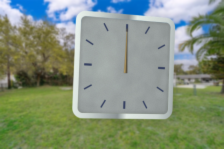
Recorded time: 12:00
